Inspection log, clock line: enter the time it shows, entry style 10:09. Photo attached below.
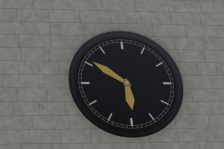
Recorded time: 5:51
